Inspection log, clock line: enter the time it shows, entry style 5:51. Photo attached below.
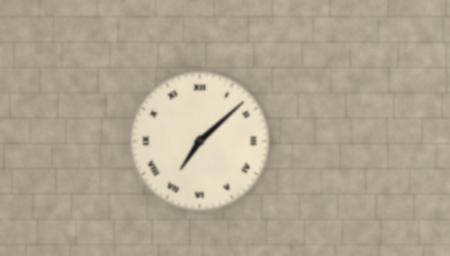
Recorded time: 7:08
